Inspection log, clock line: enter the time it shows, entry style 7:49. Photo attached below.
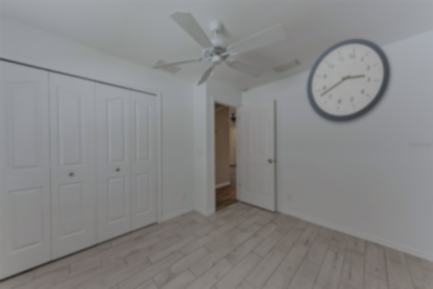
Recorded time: 2:38
